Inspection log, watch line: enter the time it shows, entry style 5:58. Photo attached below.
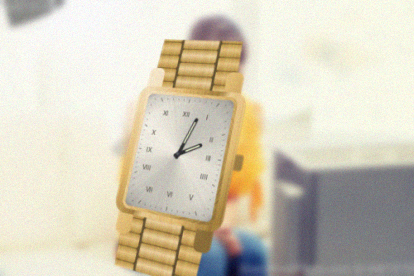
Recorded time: 2:03
